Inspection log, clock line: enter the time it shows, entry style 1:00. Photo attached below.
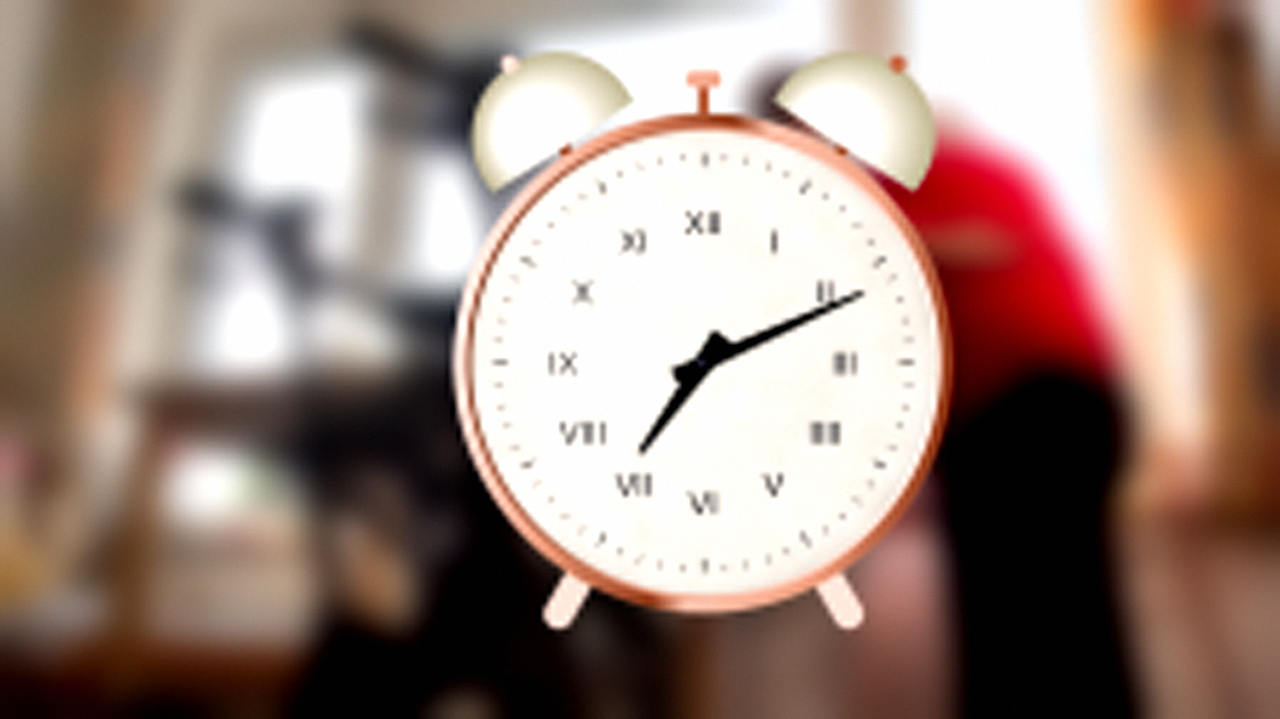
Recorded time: 7:11
